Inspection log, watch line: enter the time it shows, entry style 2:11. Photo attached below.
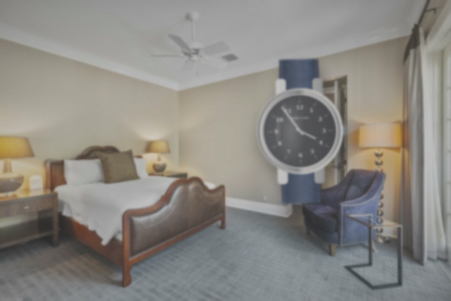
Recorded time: 3:54
